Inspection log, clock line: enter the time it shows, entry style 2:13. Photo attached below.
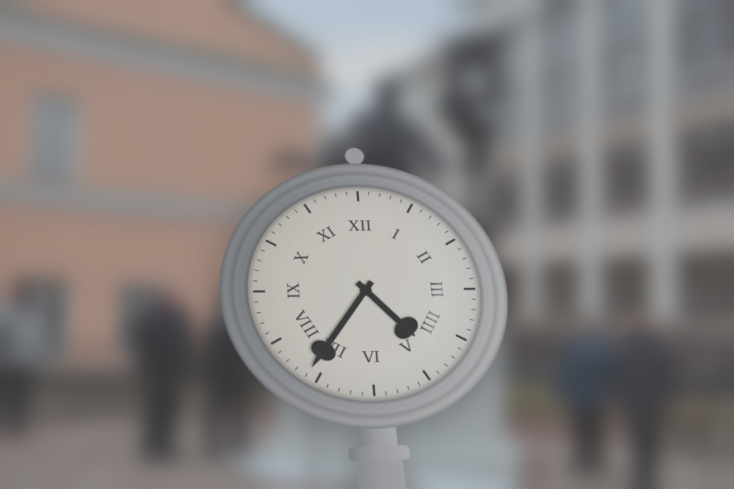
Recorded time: 4:36
